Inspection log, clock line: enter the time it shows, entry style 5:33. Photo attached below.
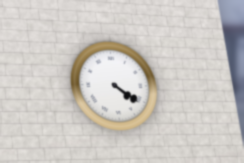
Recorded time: 4:21
